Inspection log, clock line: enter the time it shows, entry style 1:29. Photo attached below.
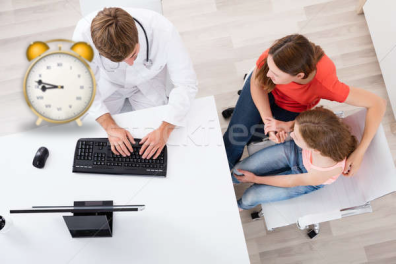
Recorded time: 8:47
